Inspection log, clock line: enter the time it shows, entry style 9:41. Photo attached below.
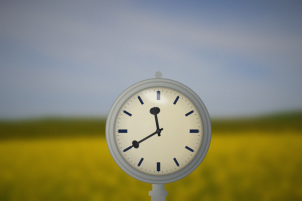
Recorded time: 11:40
